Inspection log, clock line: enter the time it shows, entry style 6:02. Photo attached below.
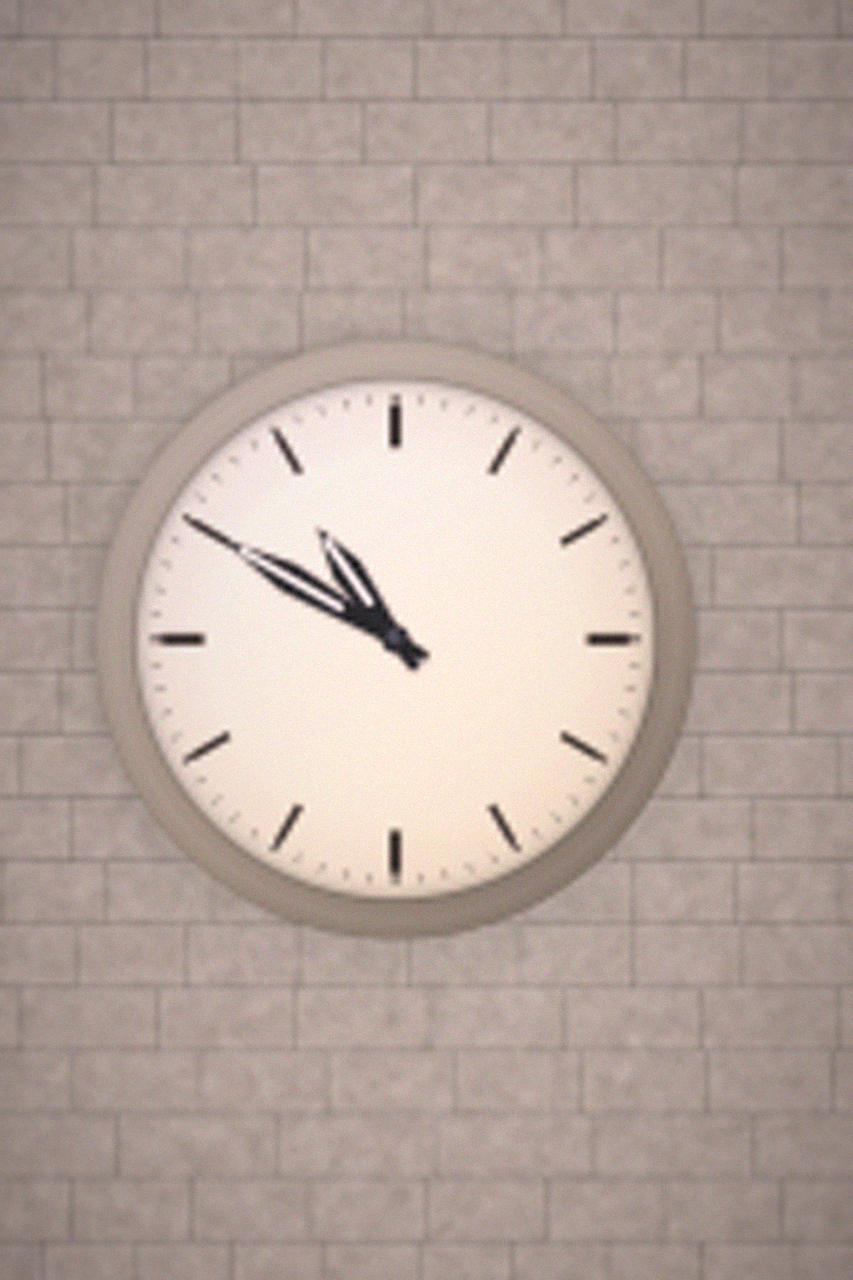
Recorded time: 10:50
